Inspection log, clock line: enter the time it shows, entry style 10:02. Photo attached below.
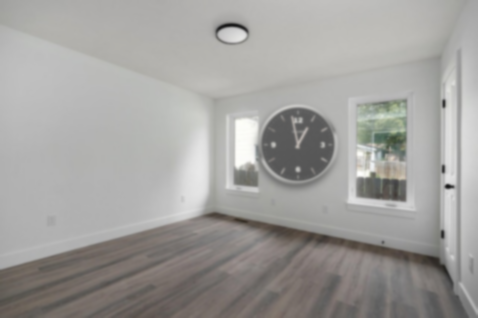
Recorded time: 12:58
